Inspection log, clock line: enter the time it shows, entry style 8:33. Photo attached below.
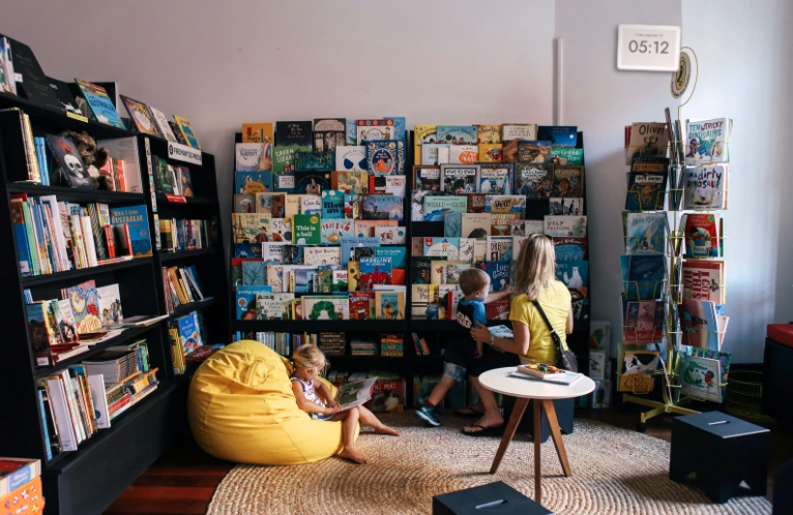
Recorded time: 5:12
